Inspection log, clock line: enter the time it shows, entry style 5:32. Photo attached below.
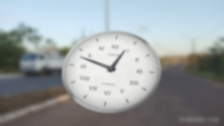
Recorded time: 12:48
